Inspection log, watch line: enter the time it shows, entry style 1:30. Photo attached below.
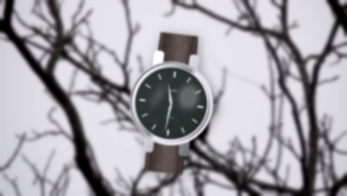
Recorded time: 11:31
